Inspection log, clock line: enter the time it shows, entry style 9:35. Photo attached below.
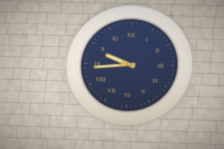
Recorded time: 9:44
